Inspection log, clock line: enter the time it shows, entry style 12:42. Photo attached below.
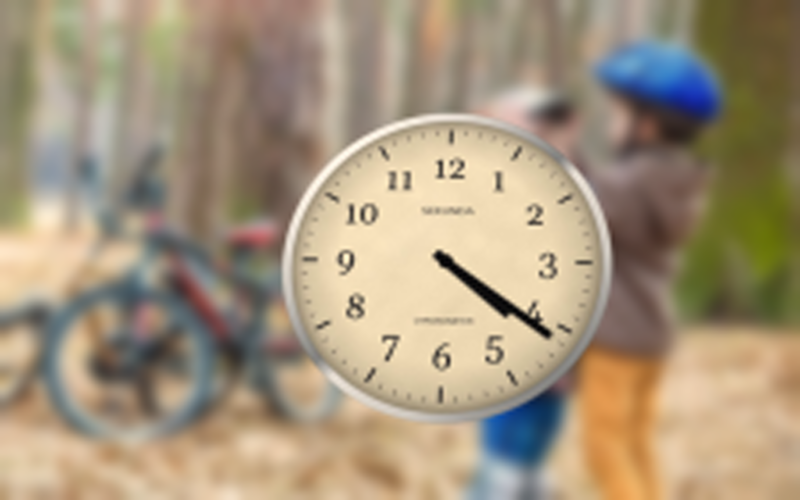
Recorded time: 4:21
